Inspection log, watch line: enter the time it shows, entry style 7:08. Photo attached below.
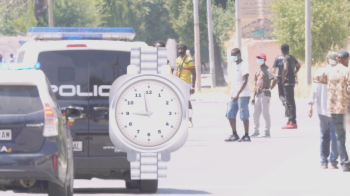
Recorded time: 8:58
